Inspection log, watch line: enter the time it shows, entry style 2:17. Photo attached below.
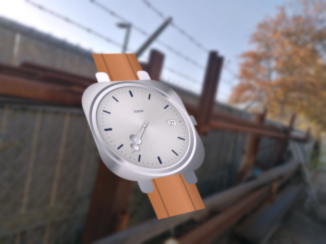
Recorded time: 7:37
